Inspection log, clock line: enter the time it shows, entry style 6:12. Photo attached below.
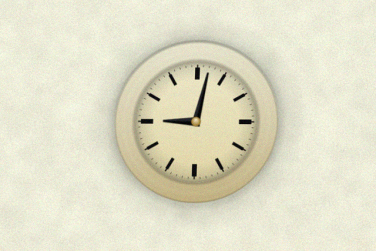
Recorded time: 9:02
